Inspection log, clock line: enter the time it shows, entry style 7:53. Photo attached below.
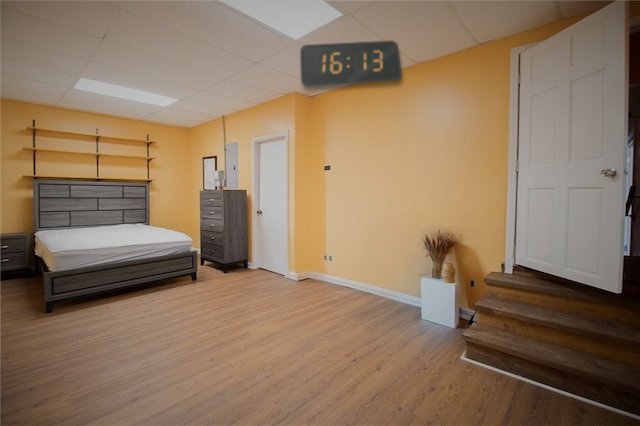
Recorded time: 16:13
